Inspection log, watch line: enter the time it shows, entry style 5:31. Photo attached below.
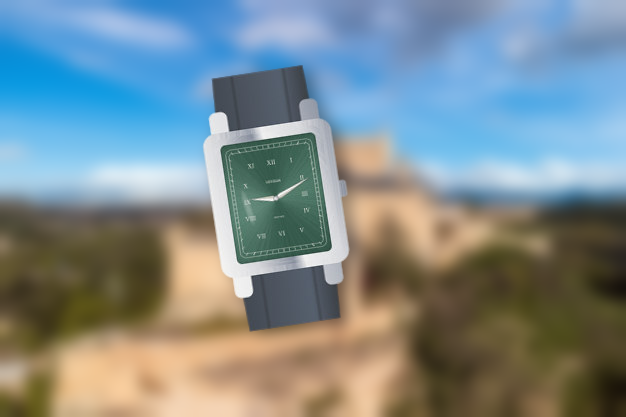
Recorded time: 9:11
